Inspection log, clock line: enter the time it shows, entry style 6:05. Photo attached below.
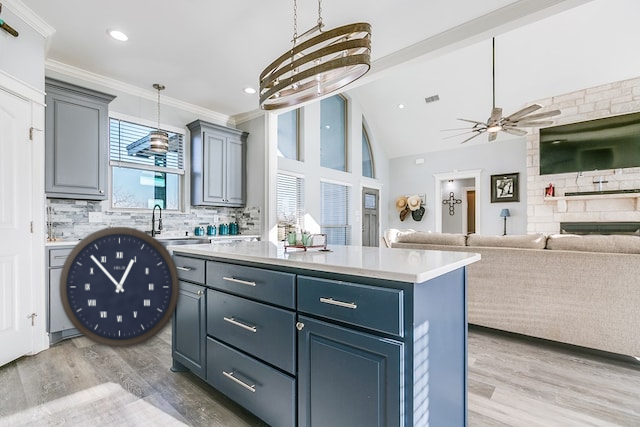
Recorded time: 12:53
